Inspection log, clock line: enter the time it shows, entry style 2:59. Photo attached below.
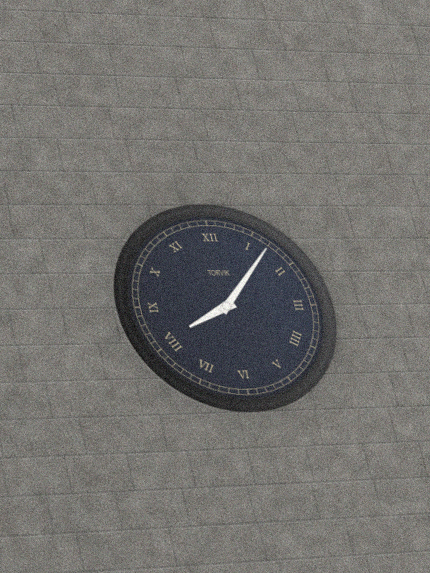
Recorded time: 8:07
